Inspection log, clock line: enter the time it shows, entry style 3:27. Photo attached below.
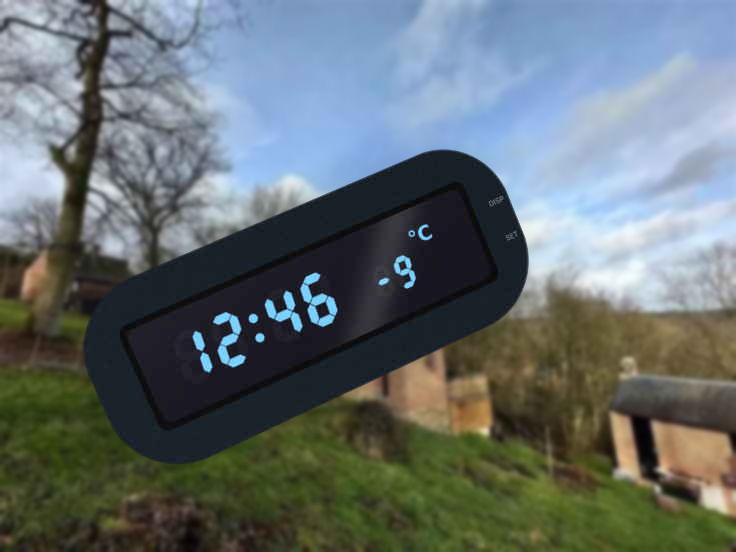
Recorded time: 12:46
